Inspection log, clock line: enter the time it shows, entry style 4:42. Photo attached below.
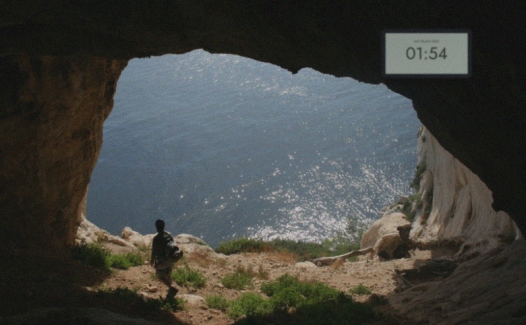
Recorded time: 1:54
